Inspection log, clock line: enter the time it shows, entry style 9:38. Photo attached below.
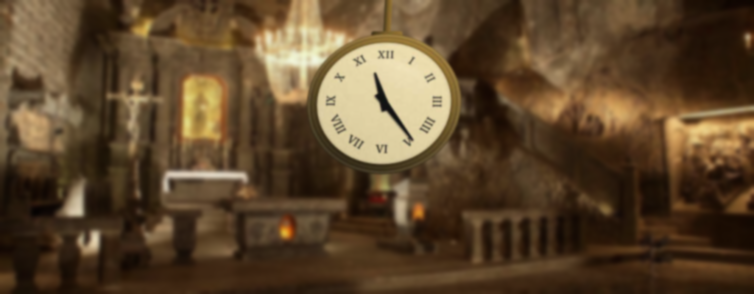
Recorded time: 11:24
